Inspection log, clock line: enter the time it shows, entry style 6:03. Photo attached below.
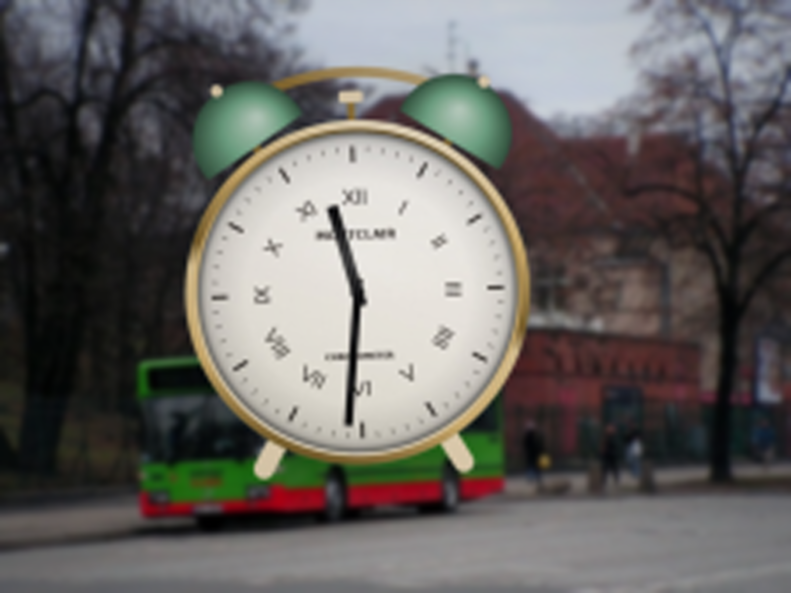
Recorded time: 11:31
